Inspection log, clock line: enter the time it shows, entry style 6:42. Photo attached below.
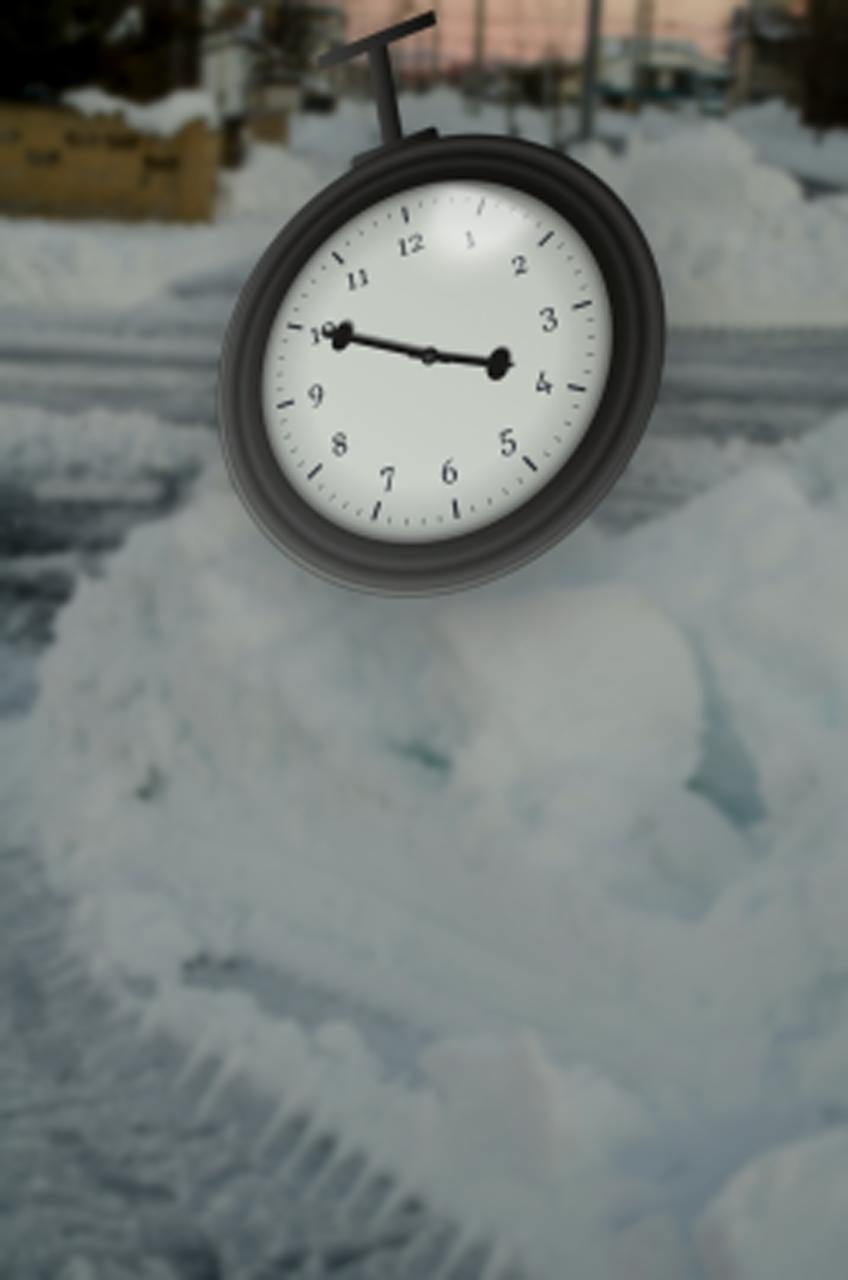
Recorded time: 3:50
